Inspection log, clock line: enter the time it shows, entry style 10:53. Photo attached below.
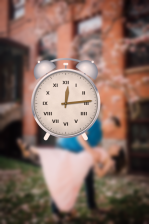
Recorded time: 12:14
